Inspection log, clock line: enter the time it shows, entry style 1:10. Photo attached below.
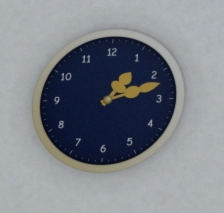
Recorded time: 1:12
